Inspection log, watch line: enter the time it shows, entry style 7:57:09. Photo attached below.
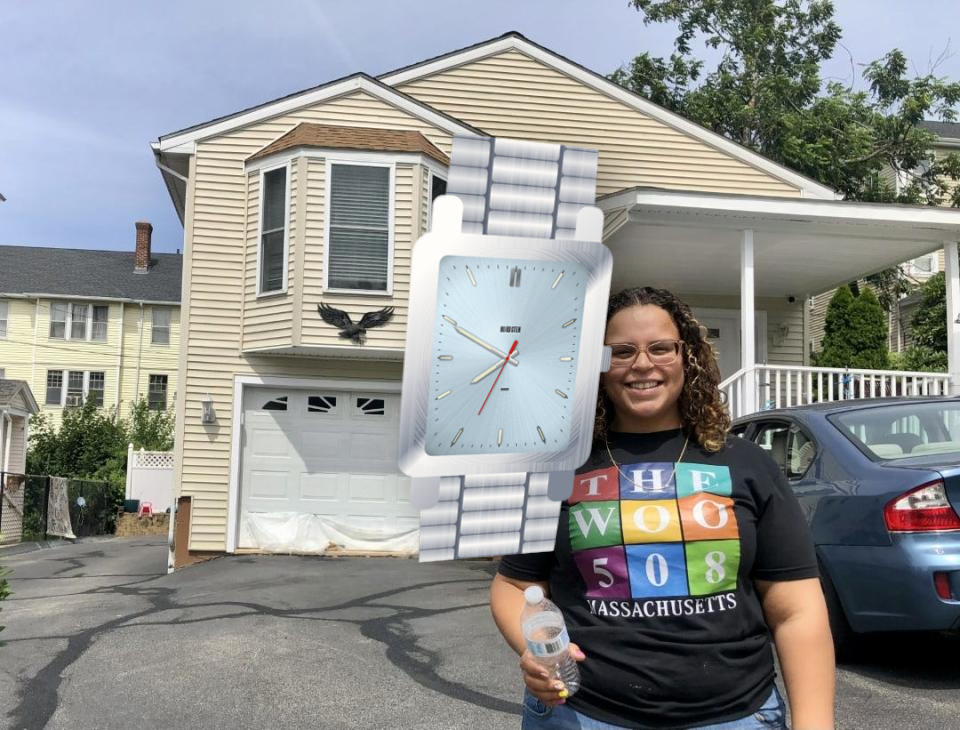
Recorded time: 7:49:34
